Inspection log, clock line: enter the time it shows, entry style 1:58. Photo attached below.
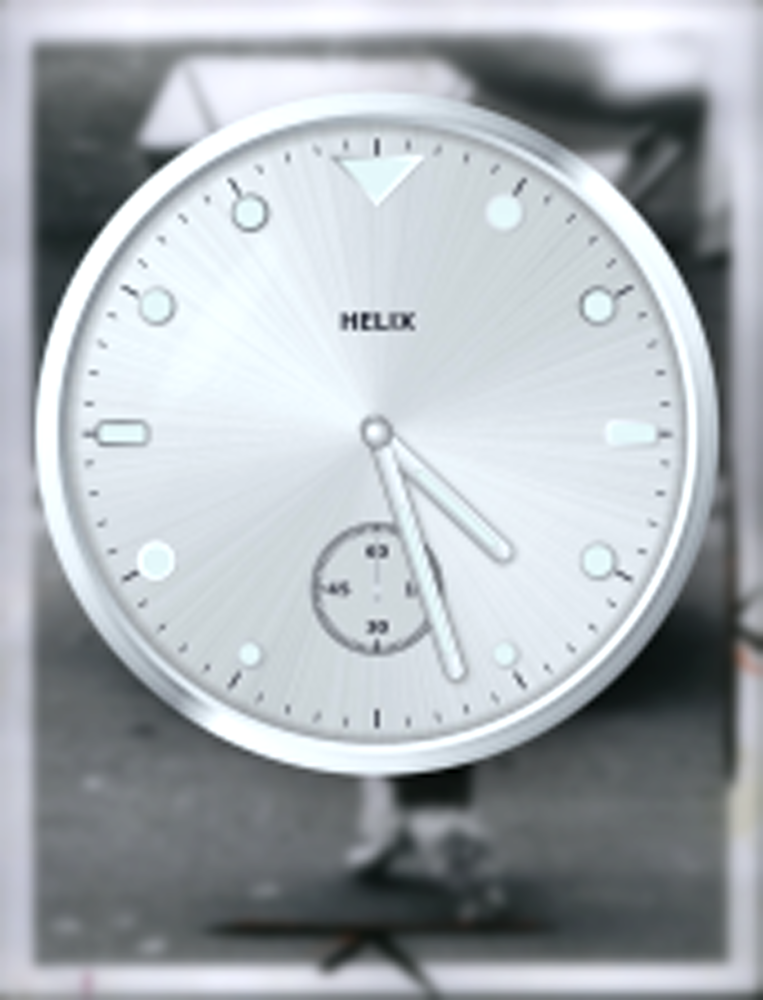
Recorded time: 4:27
